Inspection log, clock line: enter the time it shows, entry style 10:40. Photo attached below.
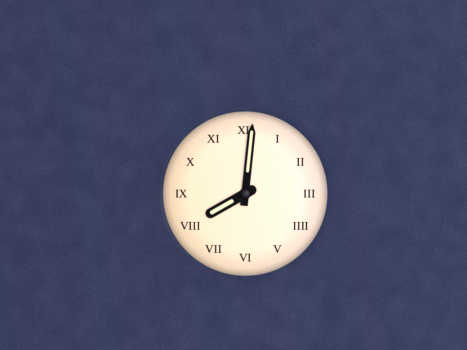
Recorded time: 8:01
